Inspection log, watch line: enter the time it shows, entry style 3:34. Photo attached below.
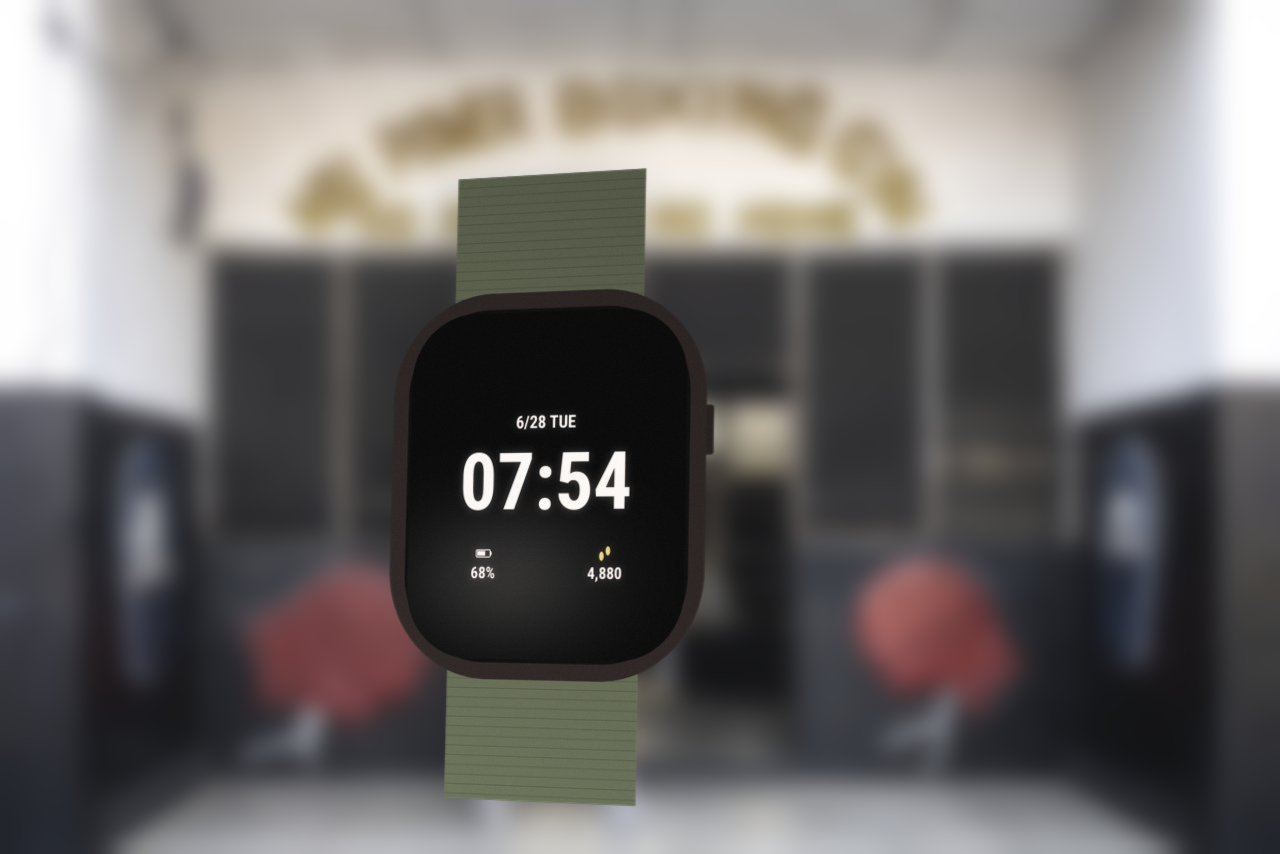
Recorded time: 7:54
